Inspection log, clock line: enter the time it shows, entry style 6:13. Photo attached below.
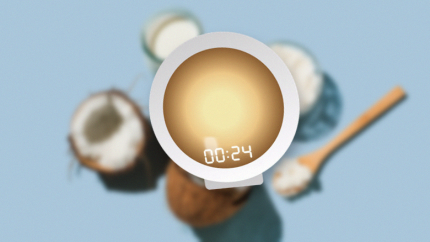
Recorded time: 0:24
